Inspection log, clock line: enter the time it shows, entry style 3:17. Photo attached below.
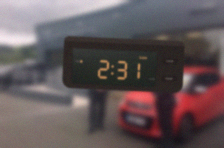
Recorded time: 2:31
